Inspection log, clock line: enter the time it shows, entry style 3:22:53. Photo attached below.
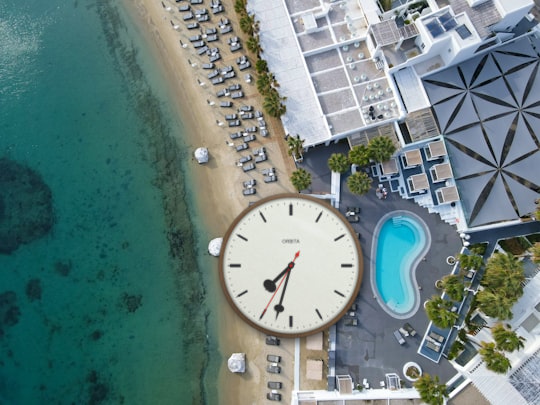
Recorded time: 7:32:35
